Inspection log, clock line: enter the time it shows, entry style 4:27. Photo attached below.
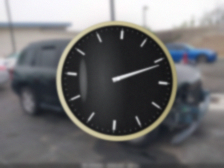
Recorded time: 2:11
